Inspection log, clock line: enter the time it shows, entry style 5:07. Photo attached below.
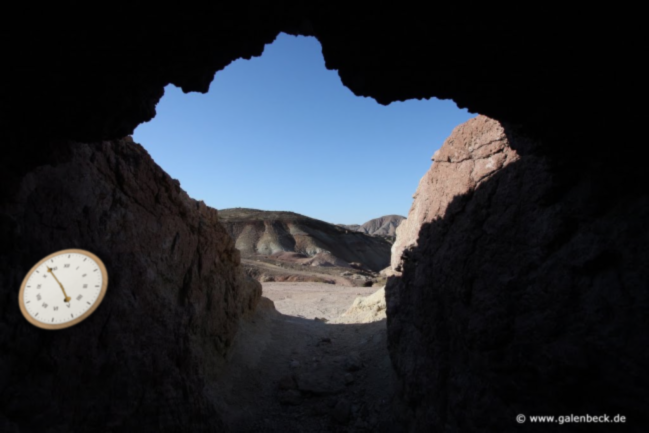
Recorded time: 4:53
